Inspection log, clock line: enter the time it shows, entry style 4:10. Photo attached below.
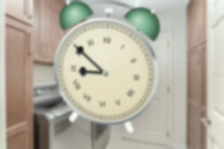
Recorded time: 8:51
